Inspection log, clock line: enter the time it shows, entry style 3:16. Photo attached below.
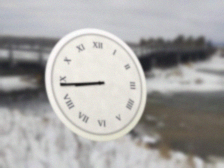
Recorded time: 8:44
